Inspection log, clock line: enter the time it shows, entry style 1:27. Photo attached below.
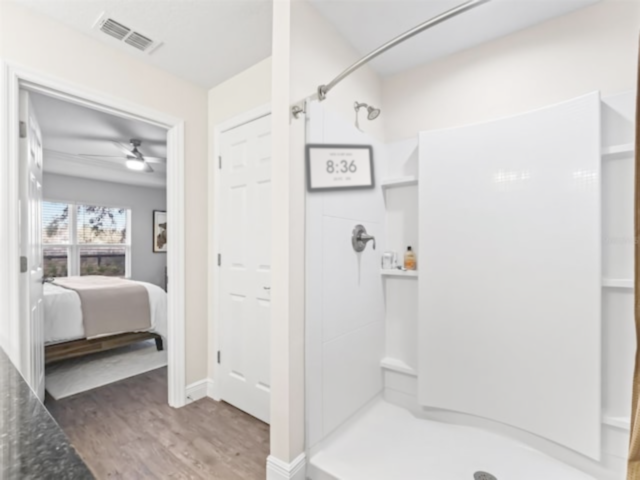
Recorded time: 8:36
